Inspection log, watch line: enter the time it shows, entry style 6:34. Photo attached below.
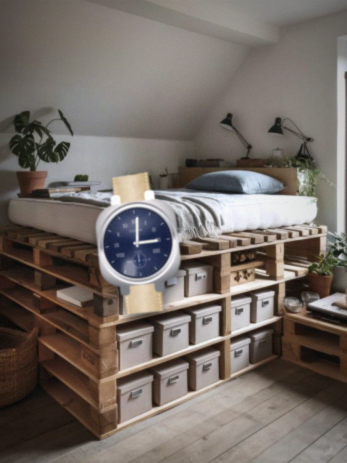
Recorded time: 3:01
